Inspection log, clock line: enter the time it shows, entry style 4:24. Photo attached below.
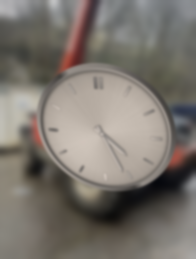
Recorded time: 4:26
